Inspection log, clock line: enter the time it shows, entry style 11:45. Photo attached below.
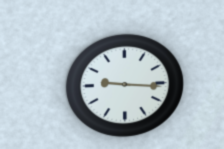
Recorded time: 9:16
